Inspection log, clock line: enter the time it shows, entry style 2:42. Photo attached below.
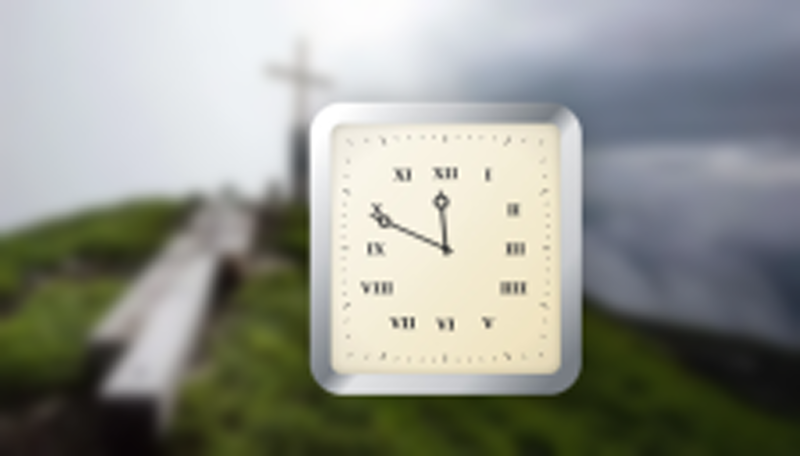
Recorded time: 11:49
